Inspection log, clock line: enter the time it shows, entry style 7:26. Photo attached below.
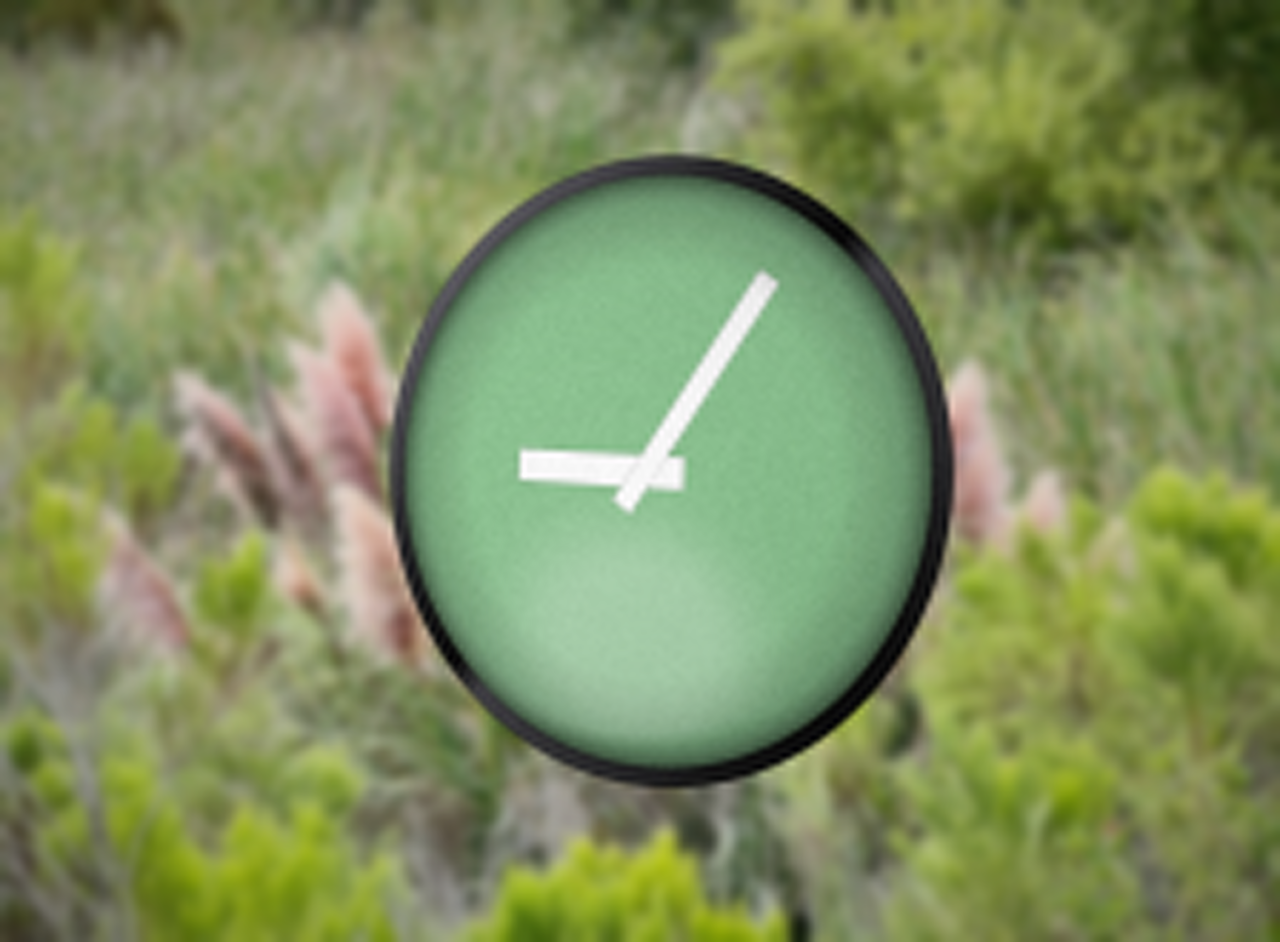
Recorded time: 9:06
